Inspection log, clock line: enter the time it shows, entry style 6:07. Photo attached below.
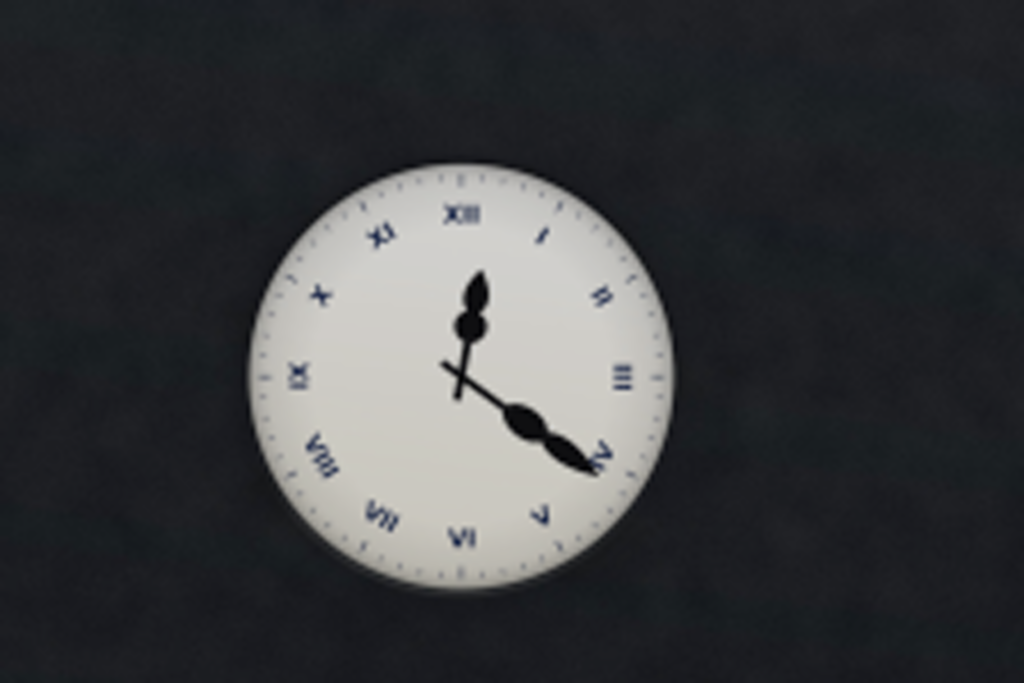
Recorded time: 12:21
